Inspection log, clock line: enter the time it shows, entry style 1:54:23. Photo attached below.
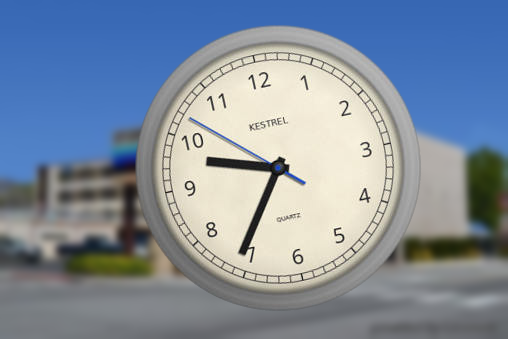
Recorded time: 9:35:52
